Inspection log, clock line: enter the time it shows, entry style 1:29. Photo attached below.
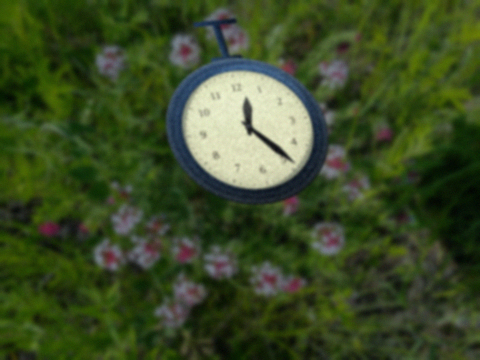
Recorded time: 12:24
